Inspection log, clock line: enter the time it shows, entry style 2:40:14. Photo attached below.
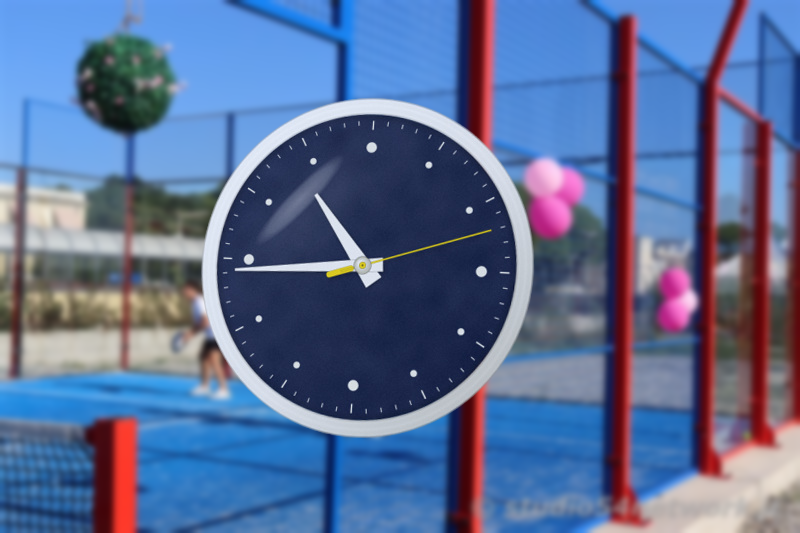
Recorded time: 10:44:12
